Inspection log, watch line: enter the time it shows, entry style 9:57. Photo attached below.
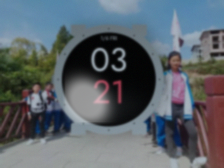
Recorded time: 3:21
